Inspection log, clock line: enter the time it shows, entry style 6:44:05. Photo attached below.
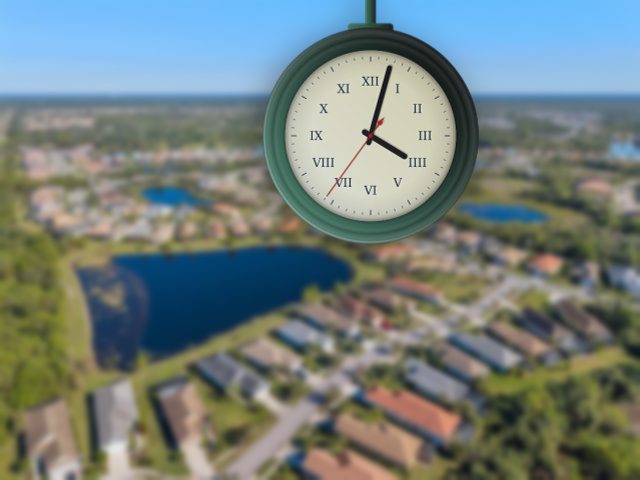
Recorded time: 4:02:36
